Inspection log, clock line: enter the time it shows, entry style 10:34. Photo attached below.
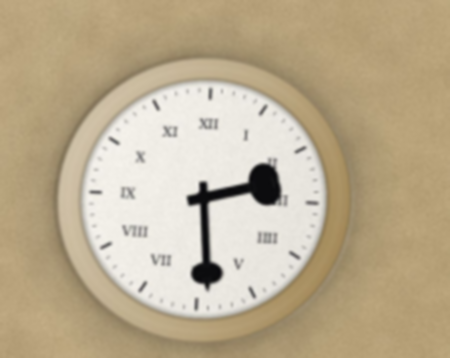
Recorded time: 2:29
